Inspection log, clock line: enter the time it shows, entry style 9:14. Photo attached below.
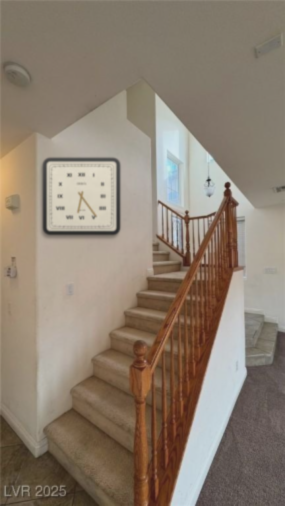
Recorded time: 6:24
